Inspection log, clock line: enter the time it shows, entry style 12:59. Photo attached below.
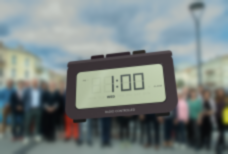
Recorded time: 1:00
